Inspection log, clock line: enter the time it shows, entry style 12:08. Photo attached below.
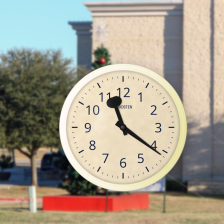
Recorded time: 11:21
